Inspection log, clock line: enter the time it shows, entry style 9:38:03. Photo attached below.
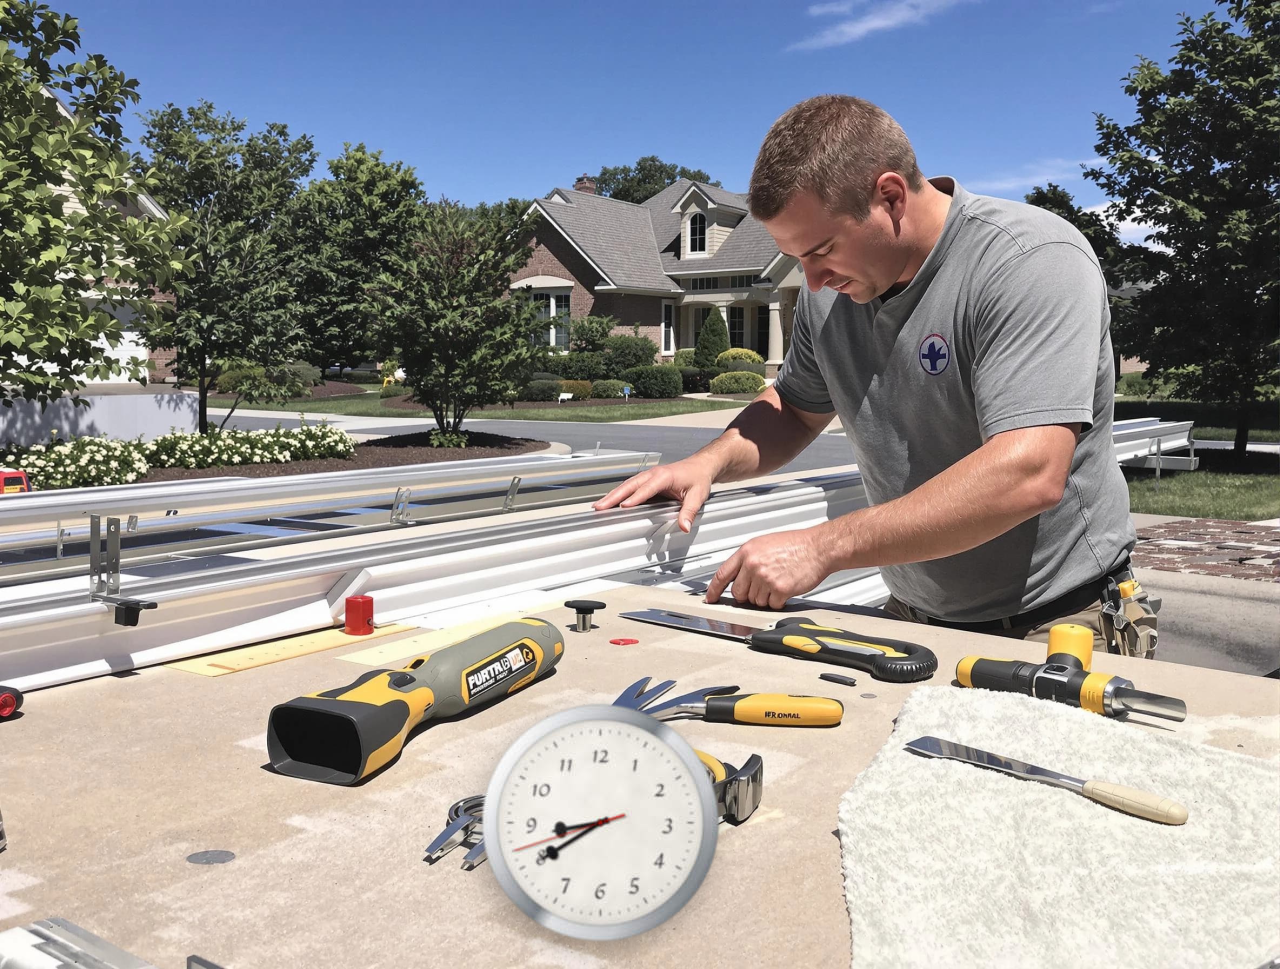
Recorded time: 8:39:42
